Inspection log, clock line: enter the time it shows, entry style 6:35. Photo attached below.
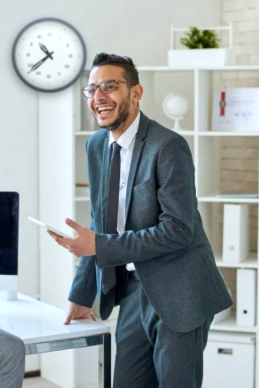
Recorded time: 10:38
